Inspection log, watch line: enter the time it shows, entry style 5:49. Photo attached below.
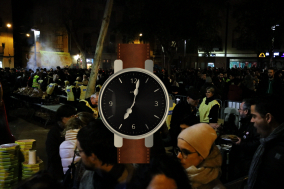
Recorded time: 7:02
